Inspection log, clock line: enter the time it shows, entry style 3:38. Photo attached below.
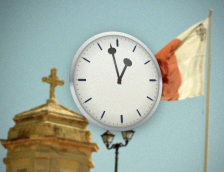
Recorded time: 12:58
